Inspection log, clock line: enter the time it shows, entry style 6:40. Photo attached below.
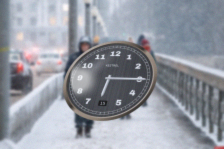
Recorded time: 6:15
